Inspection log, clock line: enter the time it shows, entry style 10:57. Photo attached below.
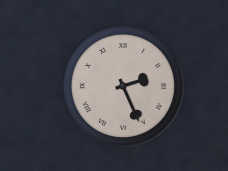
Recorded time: 2:26
